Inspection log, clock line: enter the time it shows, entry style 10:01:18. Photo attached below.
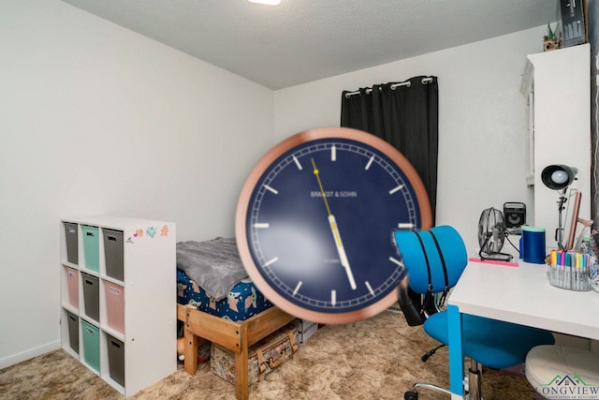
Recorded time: 5:26:57
